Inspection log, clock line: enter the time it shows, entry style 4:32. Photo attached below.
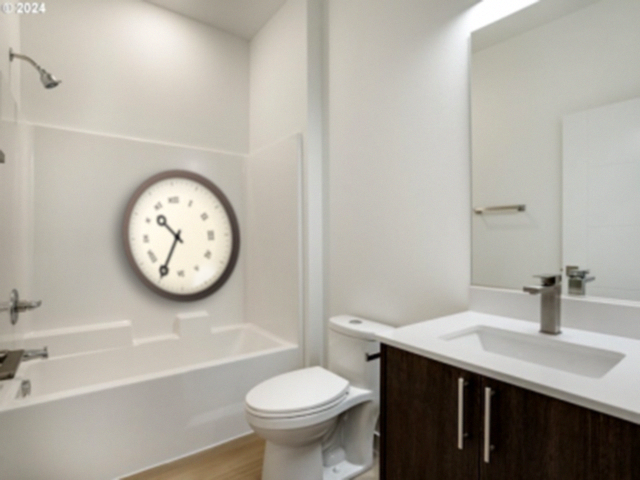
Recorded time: 10:35
